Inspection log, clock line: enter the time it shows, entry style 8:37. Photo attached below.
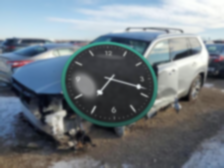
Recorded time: 7:18
